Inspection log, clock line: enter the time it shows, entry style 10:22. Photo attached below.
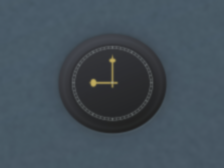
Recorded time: 9:00
